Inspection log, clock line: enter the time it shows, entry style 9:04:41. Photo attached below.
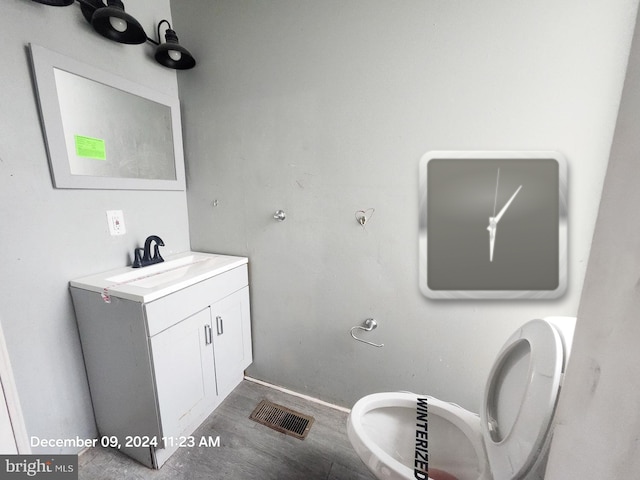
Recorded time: 6:06:01
